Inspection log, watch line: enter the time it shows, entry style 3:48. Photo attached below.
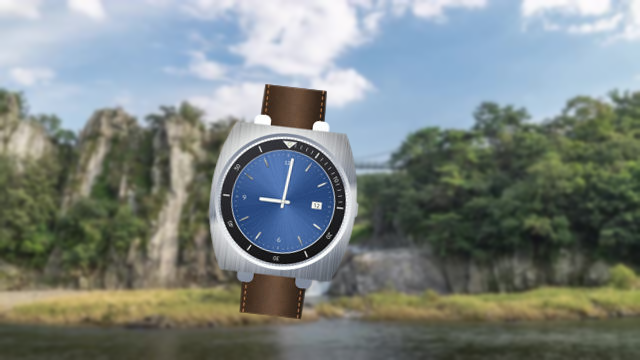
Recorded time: 9:01
